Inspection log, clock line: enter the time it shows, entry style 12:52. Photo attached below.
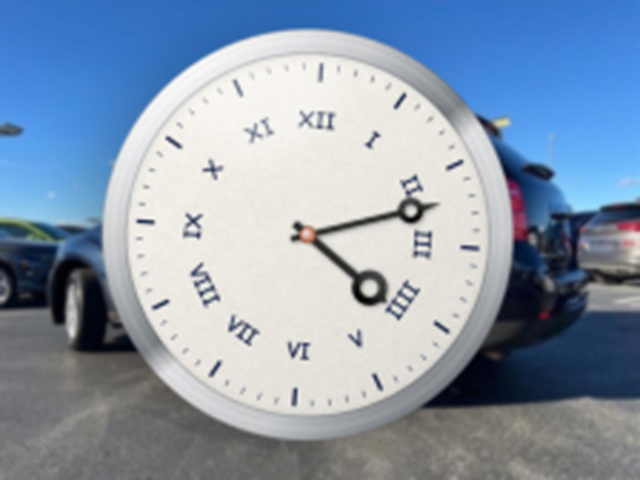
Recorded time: 4:12
